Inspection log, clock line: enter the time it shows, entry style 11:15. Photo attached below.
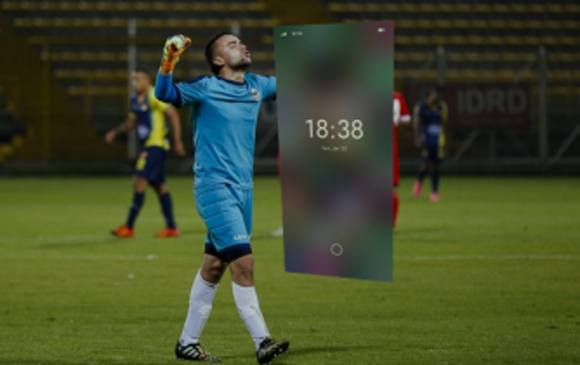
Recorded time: 18:38
